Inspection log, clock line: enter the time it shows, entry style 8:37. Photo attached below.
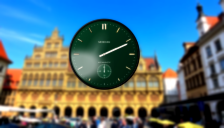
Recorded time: 2:11
